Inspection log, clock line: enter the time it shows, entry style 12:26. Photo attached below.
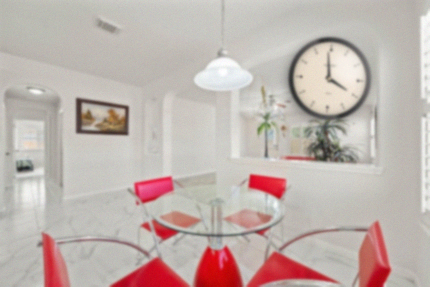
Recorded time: 3:59
